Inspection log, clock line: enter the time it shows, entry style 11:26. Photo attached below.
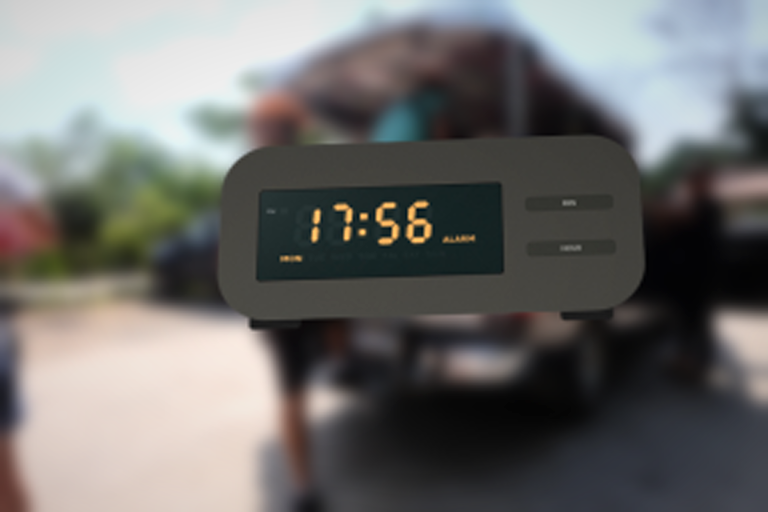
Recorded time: 17:56
